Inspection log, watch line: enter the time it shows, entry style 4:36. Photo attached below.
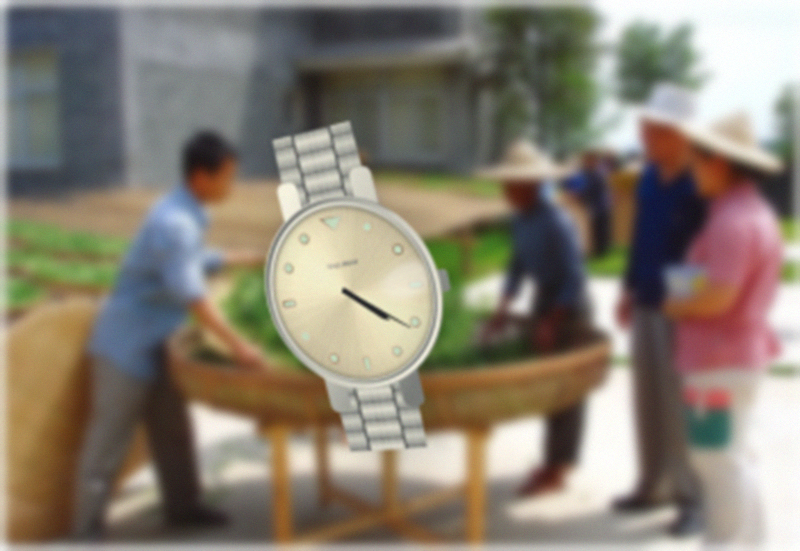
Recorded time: 4:21
